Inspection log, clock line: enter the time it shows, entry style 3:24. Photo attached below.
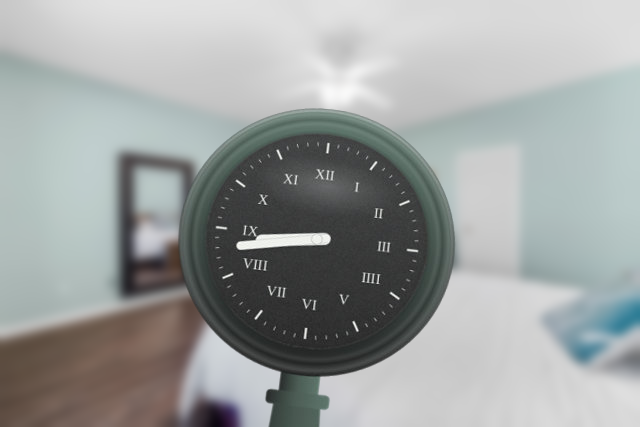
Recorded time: 8:43
